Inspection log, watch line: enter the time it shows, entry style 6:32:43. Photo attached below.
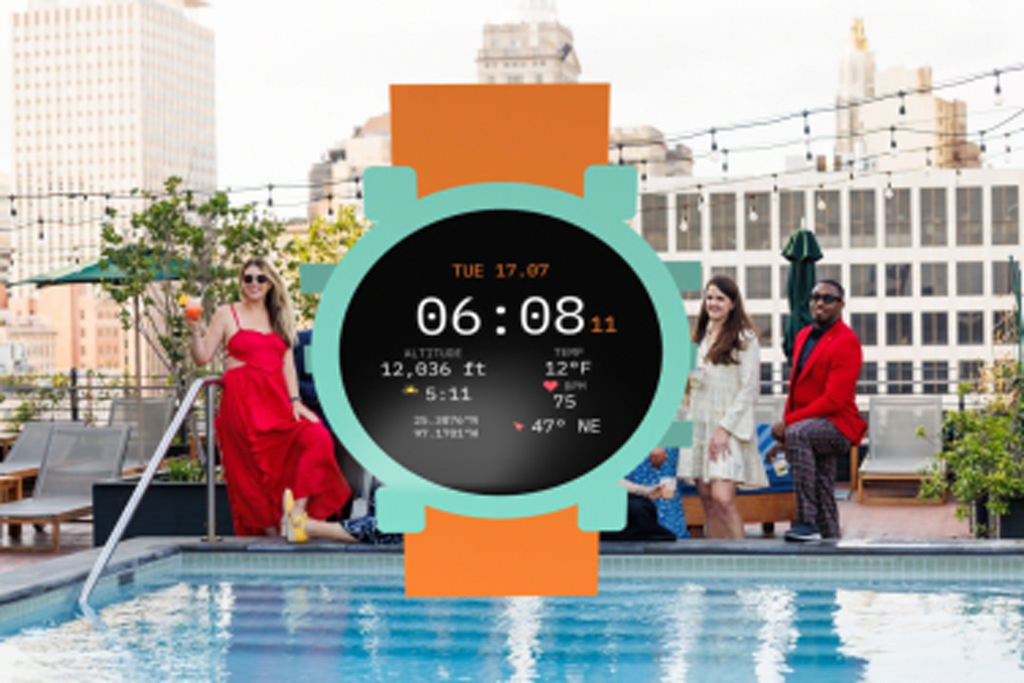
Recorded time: 6:08:11
